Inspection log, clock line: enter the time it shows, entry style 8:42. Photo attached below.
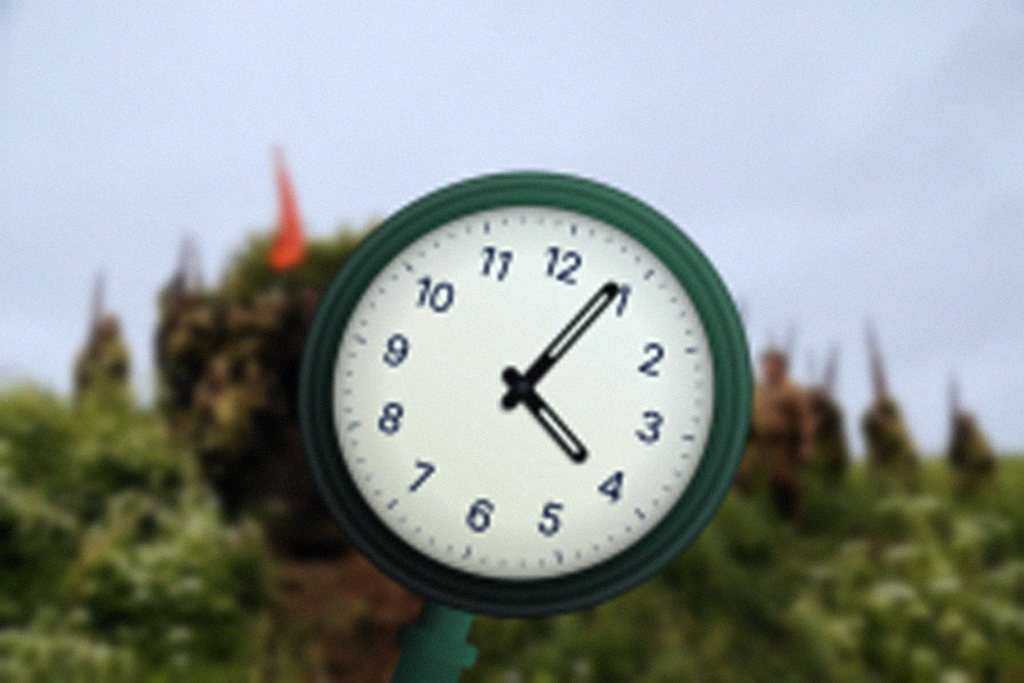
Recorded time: 4:04
